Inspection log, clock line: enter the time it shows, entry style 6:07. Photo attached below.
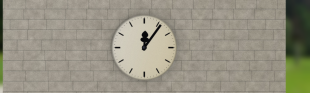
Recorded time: 12:06
